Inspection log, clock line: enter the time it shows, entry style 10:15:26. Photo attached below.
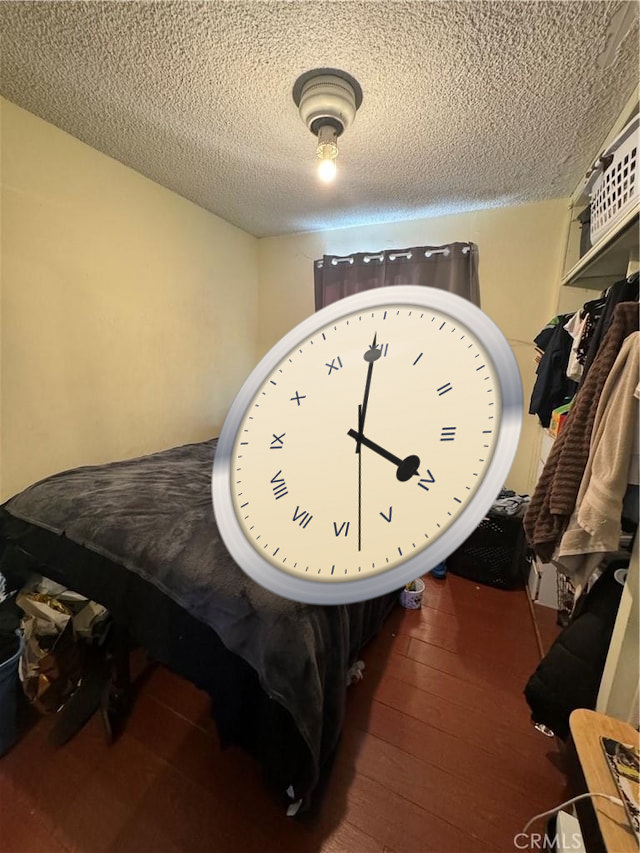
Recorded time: 3:59:28
